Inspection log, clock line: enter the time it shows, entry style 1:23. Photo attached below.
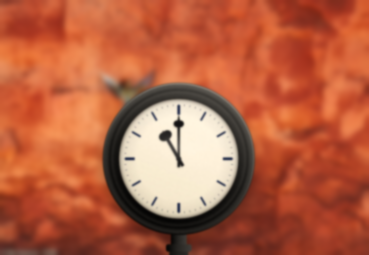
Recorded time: 11:00
